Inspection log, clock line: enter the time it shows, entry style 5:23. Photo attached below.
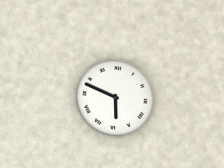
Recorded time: 5:48
